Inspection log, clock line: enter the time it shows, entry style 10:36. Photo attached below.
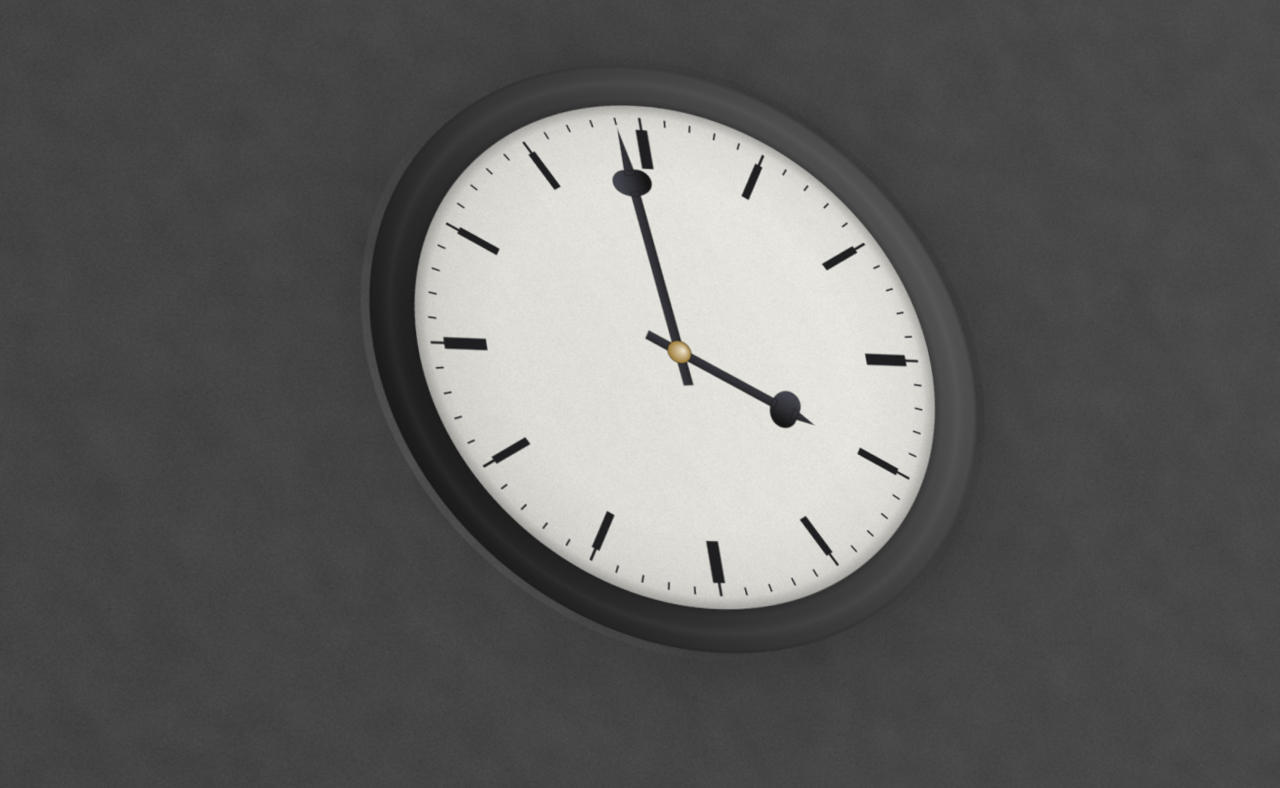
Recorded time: 3:59
